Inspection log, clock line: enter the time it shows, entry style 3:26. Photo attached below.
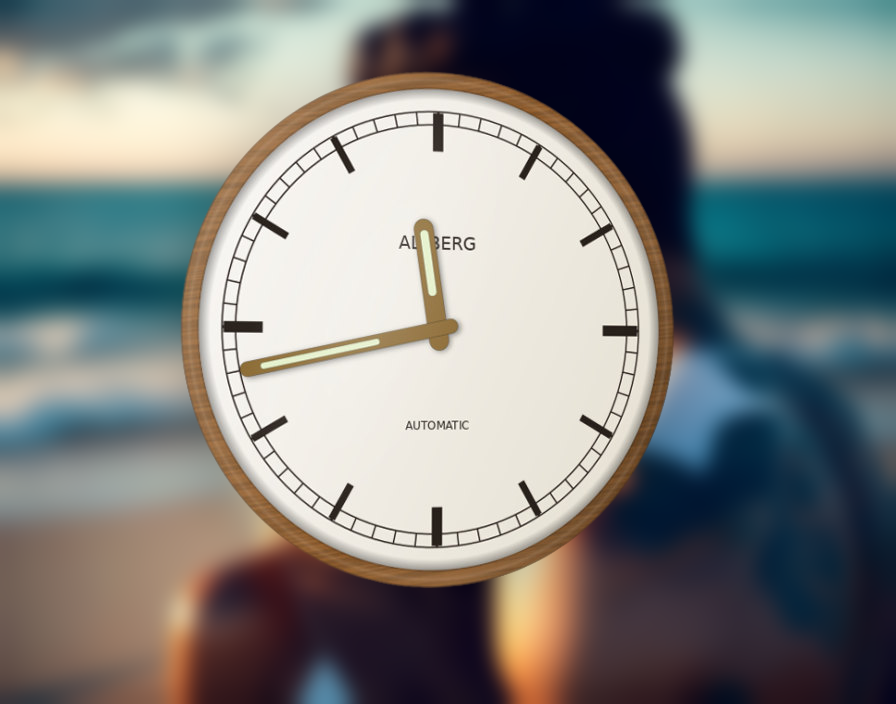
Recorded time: 11:43
